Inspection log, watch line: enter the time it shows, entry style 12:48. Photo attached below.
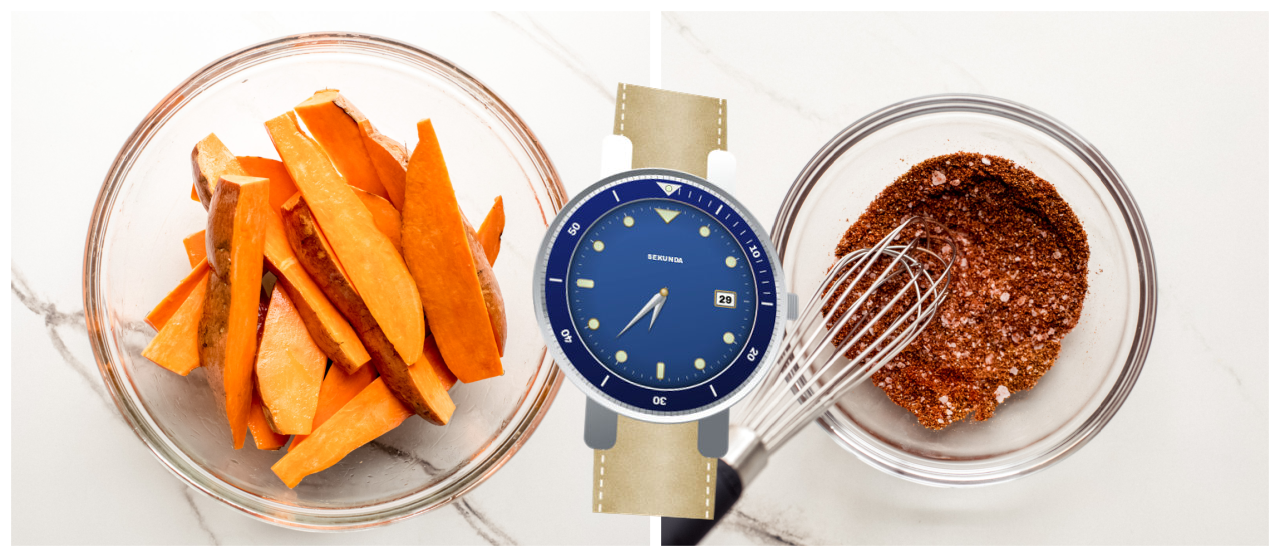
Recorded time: 6:37
